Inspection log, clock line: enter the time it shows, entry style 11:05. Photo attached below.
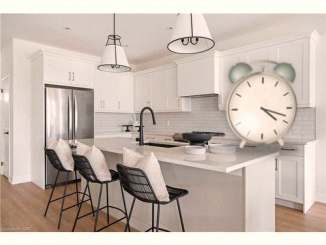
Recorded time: 4:18
